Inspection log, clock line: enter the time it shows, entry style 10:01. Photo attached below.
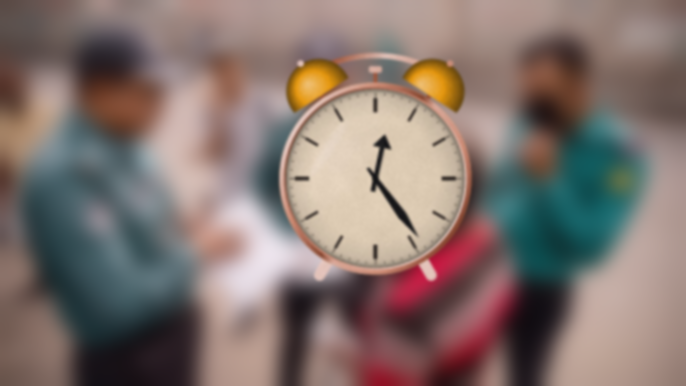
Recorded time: 12:24
